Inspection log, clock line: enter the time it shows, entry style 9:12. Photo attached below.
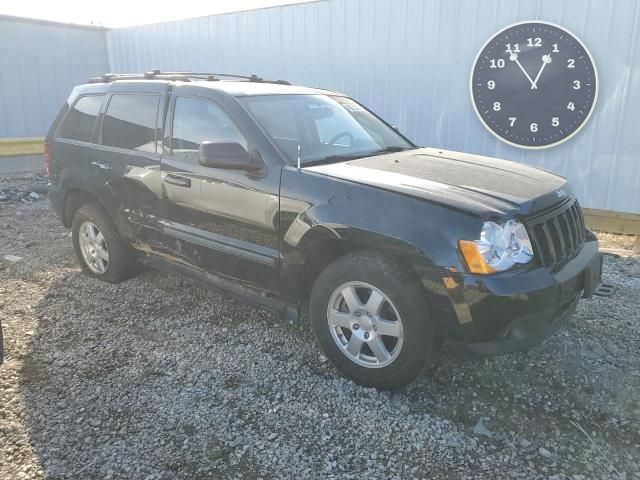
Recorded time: 12:54
